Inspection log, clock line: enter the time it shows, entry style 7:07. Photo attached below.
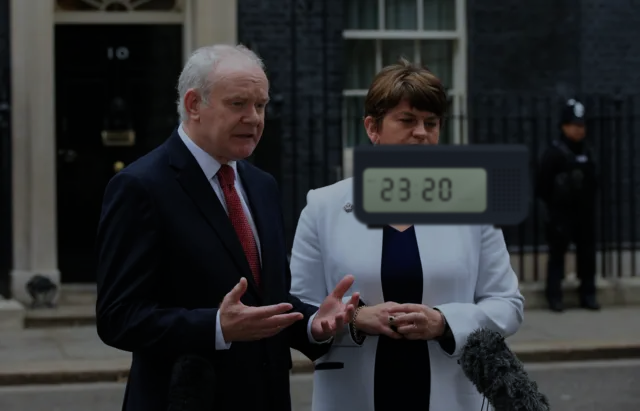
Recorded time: 23:20
